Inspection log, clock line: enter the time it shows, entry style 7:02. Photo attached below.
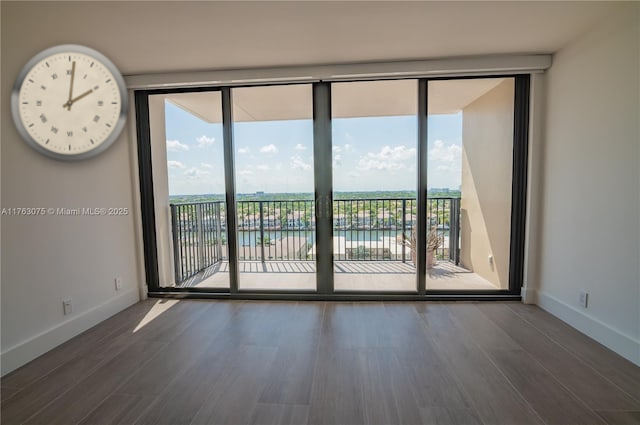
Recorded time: 2:01
